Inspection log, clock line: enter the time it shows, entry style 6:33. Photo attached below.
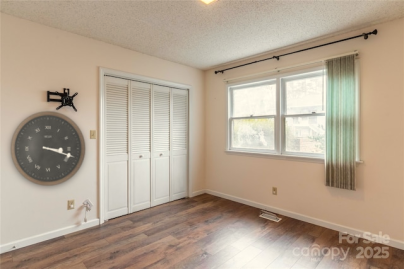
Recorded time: 3:18
